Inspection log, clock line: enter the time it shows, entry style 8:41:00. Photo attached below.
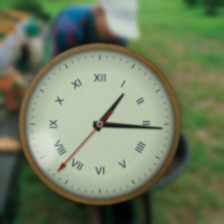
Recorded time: 1:15:37
